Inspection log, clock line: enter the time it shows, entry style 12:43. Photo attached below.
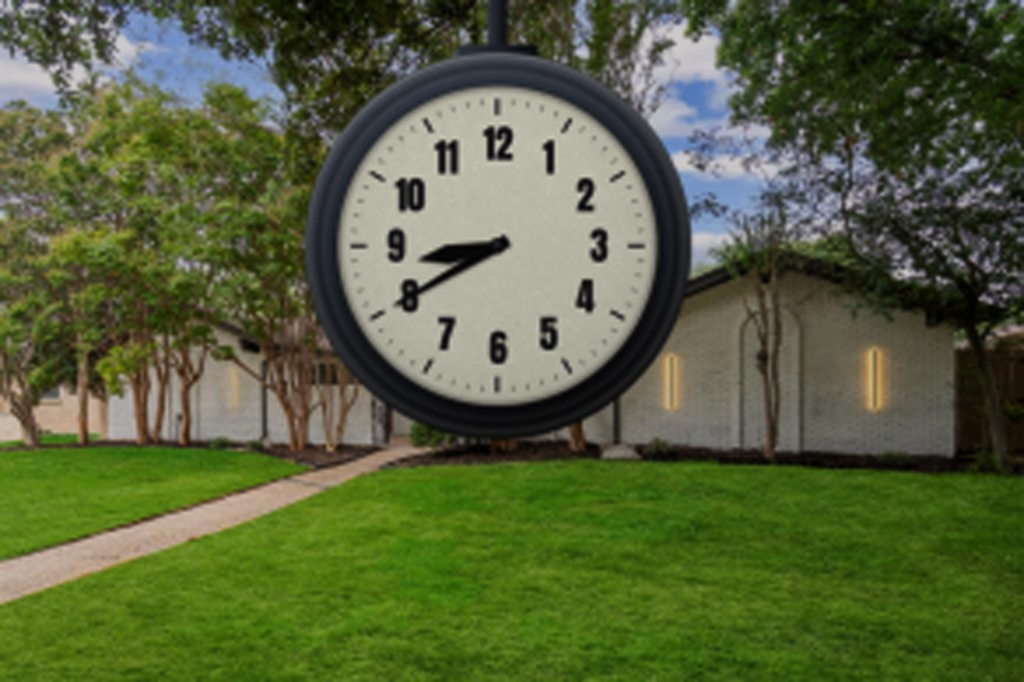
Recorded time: 8:40
